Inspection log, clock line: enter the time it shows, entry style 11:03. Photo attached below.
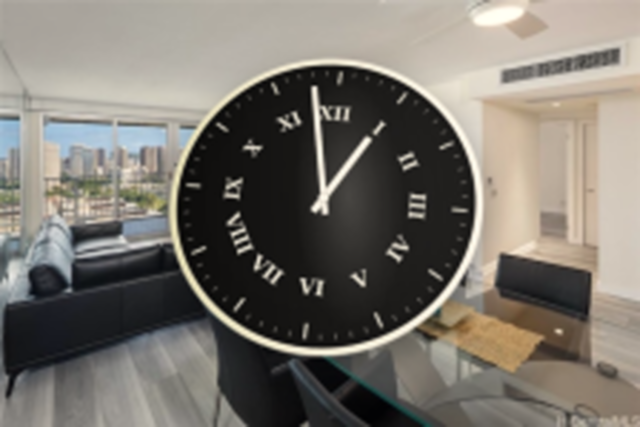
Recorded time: 12:58
